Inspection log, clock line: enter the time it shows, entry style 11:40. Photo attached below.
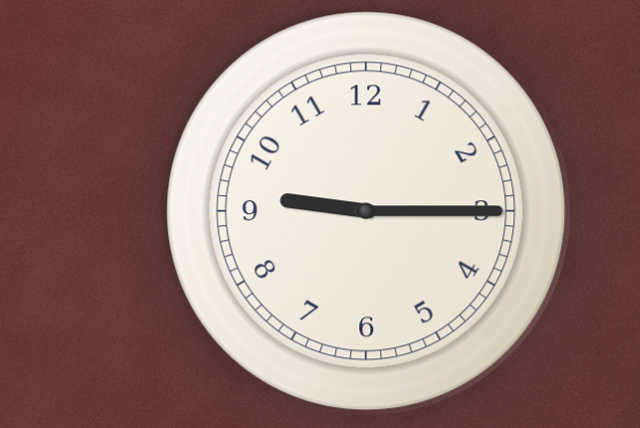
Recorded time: 9:15
